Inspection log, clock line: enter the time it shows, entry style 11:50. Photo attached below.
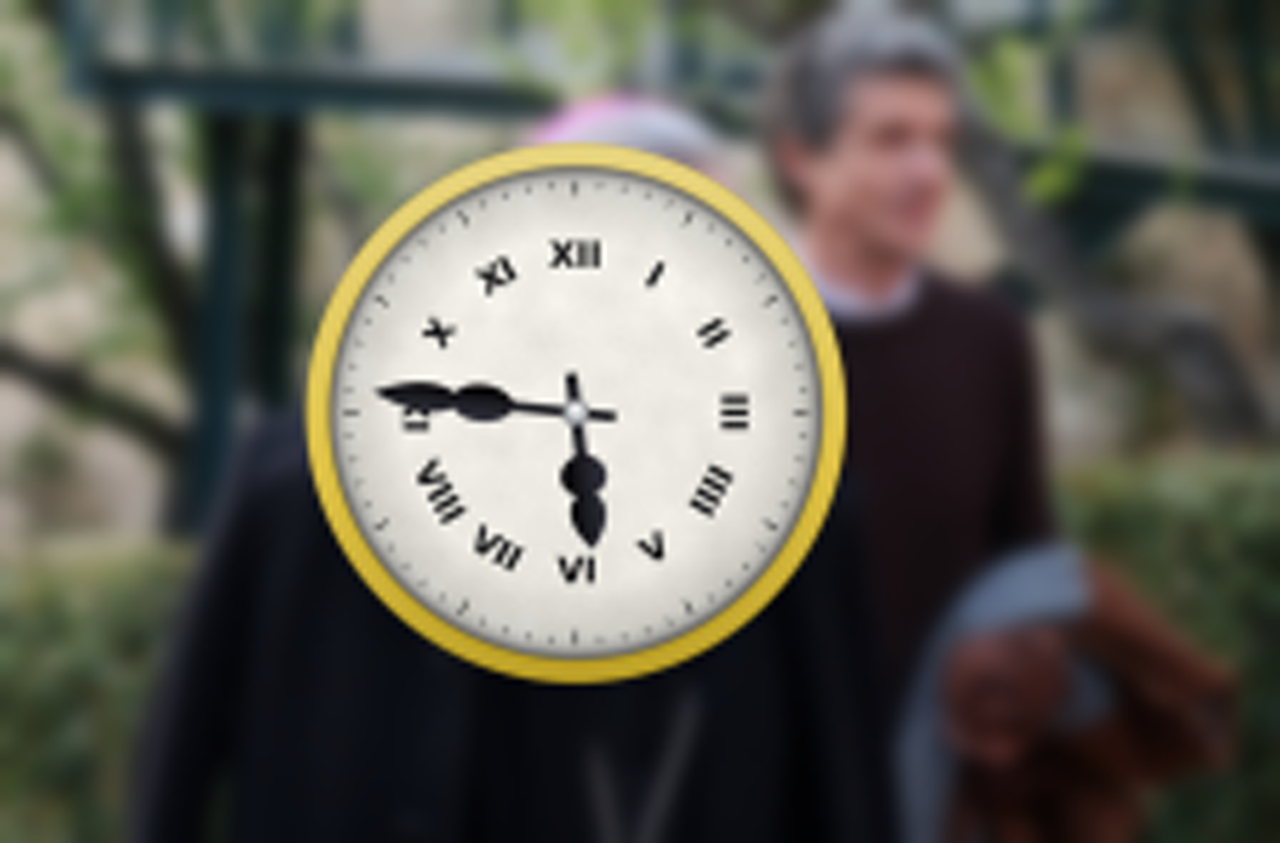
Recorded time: 5:46
